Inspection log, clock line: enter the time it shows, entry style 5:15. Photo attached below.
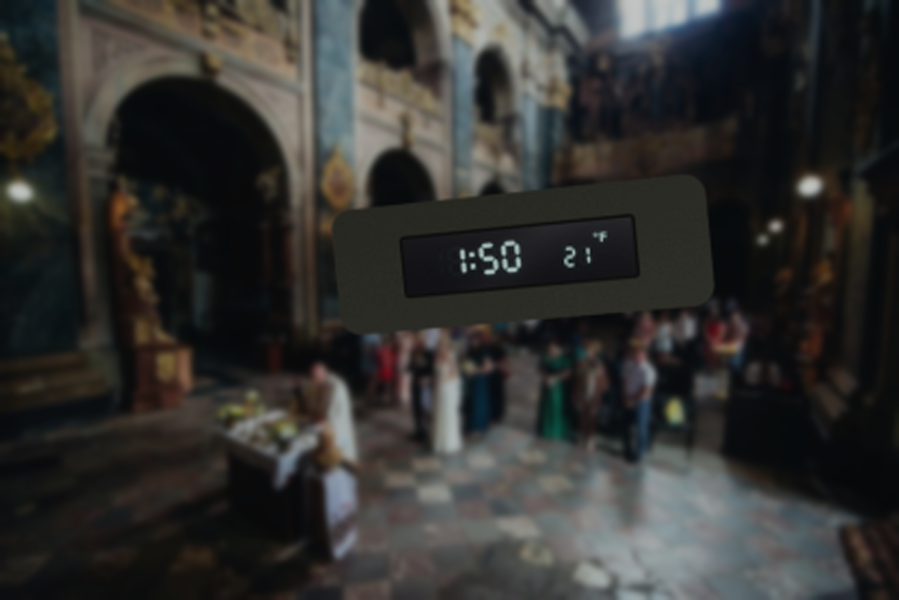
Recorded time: 1:50
